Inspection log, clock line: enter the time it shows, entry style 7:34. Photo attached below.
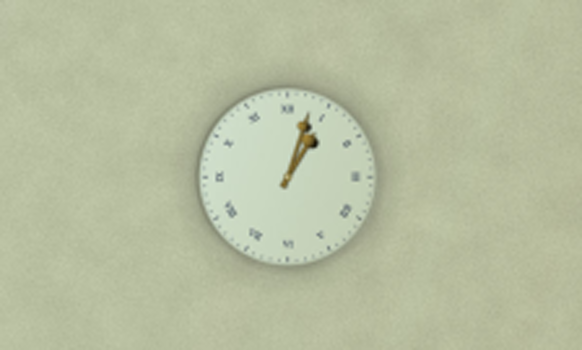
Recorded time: 1:03
